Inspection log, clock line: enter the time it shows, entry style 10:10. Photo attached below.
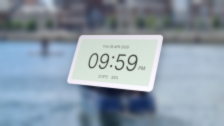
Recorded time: 9:59
